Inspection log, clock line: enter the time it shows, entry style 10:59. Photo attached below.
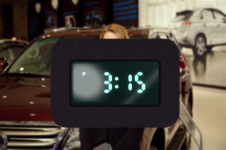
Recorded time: 3:15
